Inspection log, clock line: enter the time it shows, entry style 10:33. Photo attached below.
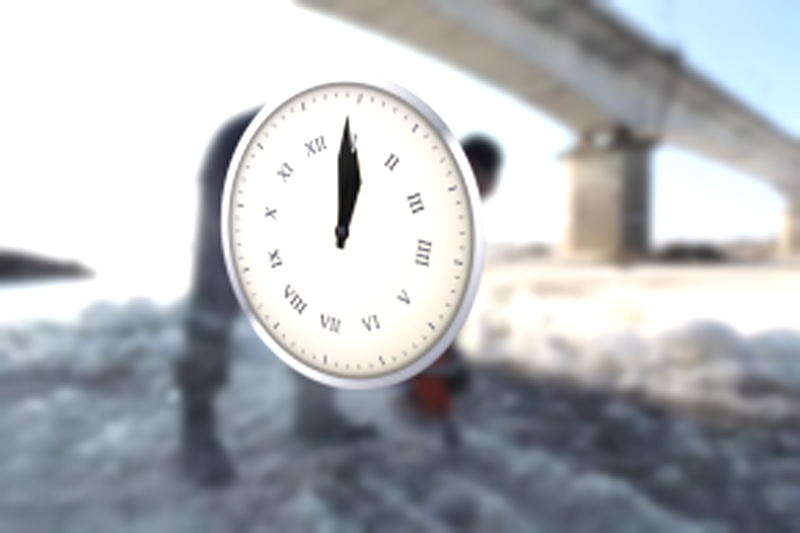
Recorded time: 1:04
